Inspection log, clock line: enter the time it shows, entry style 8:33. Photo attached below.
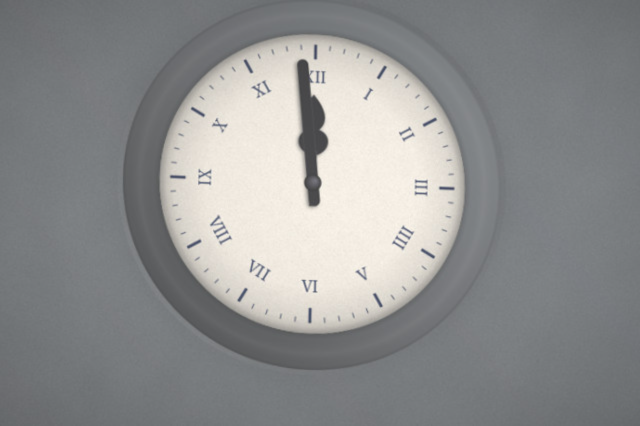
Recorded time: 11:59
